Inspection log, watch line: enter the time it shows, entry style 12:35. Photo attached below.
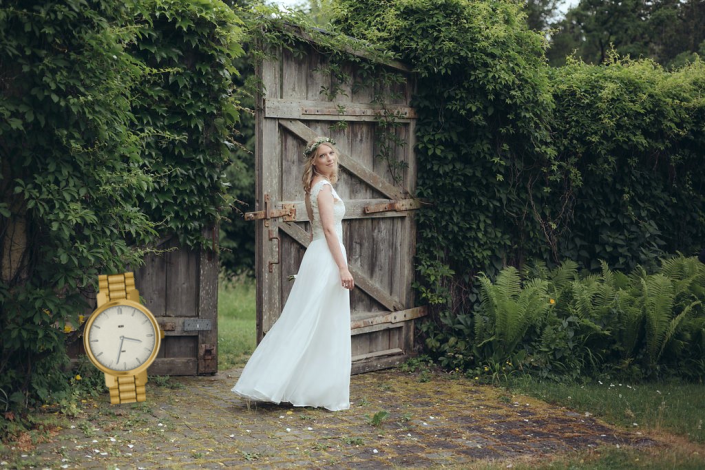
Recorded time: 3:33
